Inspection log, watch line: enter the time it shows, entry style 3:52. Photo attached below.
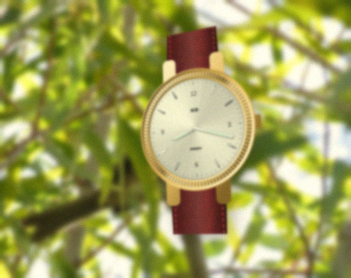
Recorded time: 8:18
